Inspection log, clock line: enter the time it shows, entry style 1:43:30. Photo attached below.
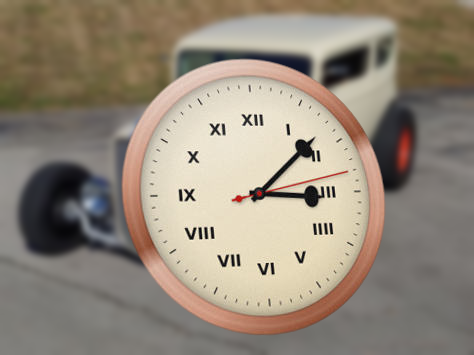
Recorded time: 3:08:13
